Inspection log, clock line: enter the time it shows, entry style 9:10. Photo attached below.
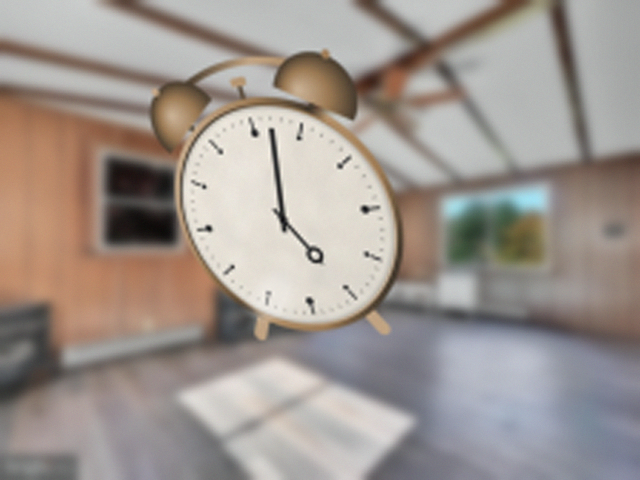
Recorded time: 5:02
